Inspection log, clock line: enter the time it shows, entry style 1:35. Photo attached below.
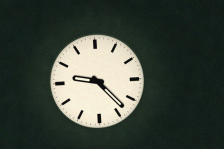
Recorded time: 9:23
